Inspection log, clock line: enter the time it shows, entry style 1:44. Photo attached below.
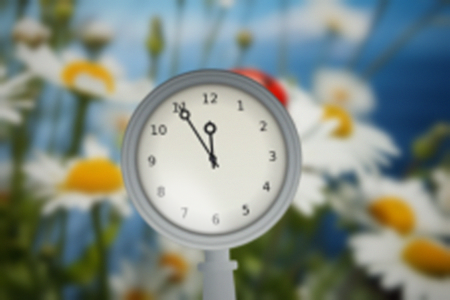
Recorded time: 11:55
